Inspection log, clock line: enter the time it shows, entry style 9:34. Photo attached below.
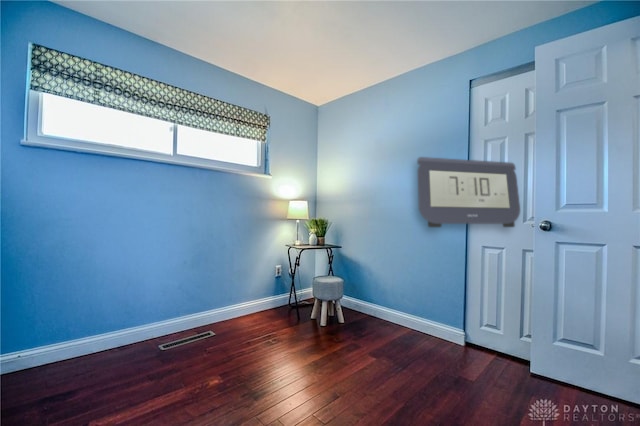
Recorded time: 7:10
